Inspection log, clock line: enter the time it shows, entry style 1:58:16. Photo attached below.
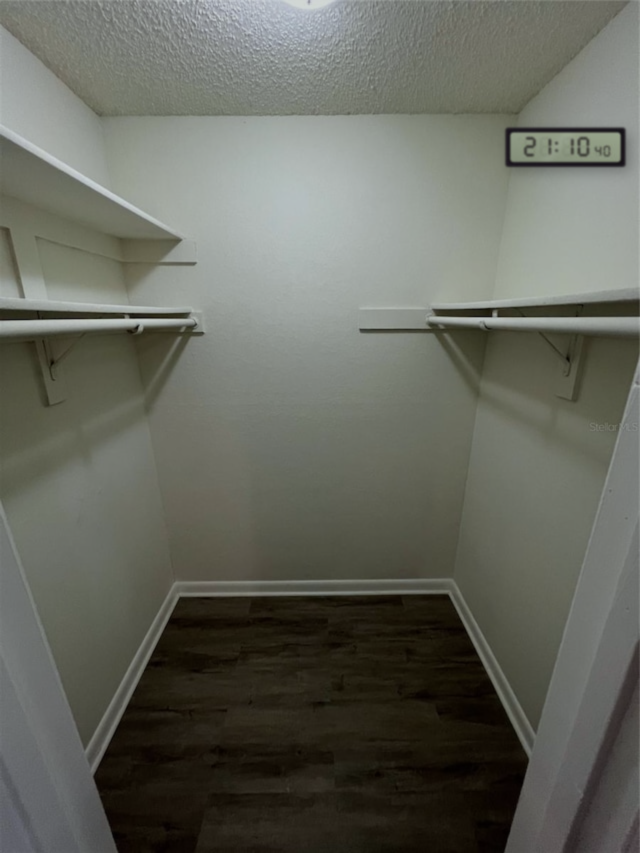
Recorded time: 21:10:40
